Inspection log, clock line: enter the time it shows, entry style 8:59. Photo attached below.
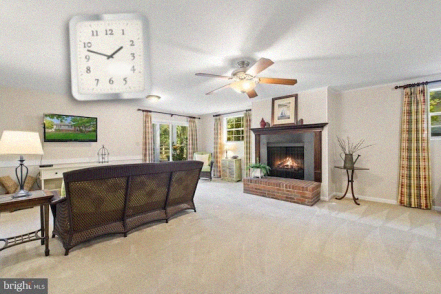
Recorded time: 1:48
